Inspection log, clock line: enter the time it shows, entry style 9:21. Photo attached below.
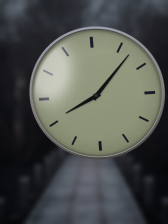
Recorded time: 8:07
